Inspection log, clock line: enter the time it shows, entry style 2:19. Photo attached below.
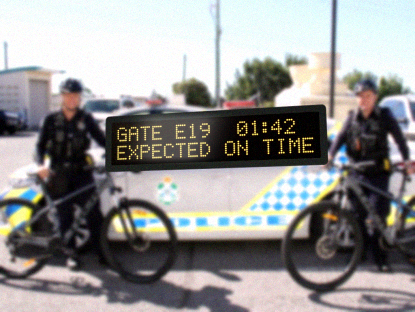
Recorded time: 1:42
